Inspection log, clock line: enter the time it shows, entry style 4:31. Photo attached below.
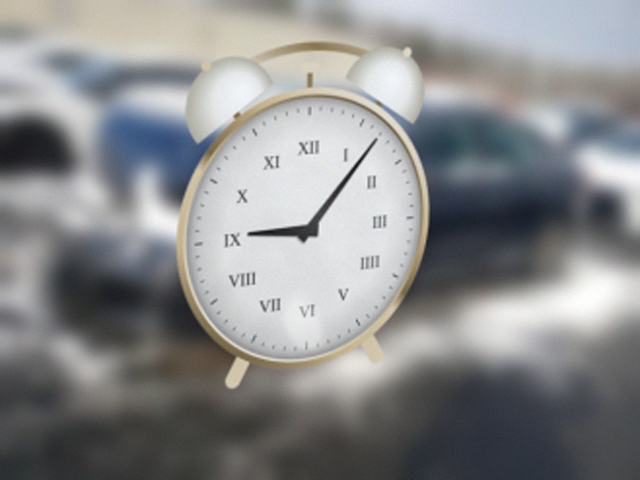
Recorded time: 9:07
